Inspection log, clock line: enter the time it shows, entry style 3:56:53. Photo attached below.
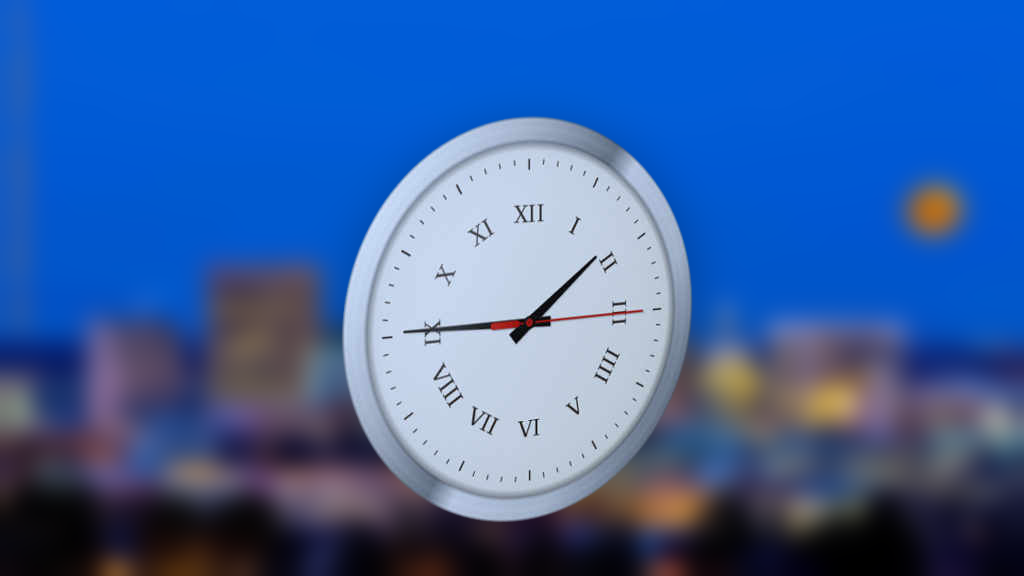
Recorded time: 1:45:15
